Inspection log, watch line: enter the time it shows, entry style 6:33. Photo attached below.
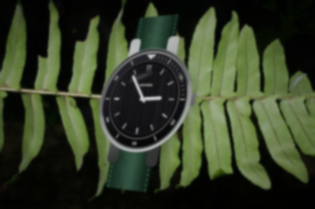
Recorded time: 2:54
